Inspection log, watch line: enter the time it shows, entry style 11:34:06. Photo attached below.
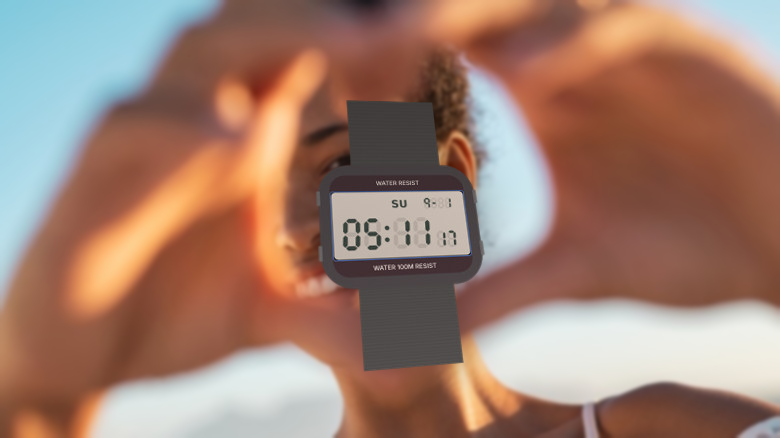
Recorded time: 5:11:17
